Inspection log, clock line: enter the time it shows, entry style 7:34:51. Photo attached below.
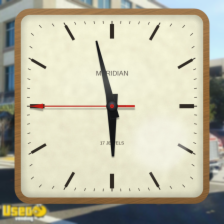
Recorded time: 5:57:45
